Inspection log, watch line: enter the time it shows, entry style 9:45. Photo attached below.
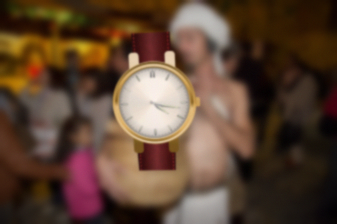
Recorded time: 4:17
